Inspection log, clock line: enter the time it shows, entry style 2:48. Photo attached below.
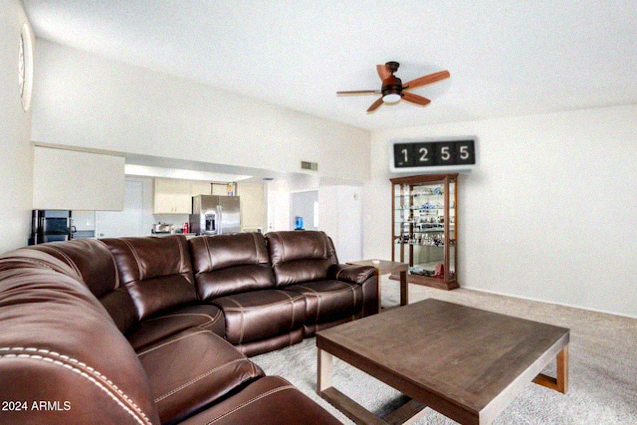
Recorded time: 12:55
